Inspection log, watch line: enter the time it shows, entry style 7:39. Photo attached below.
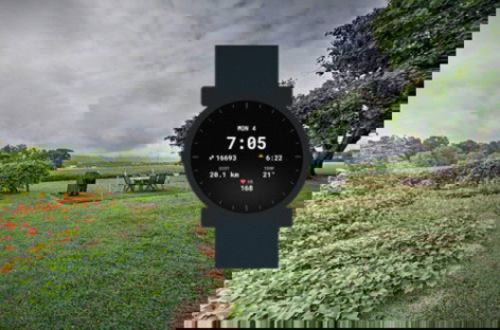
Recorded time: 7:05
